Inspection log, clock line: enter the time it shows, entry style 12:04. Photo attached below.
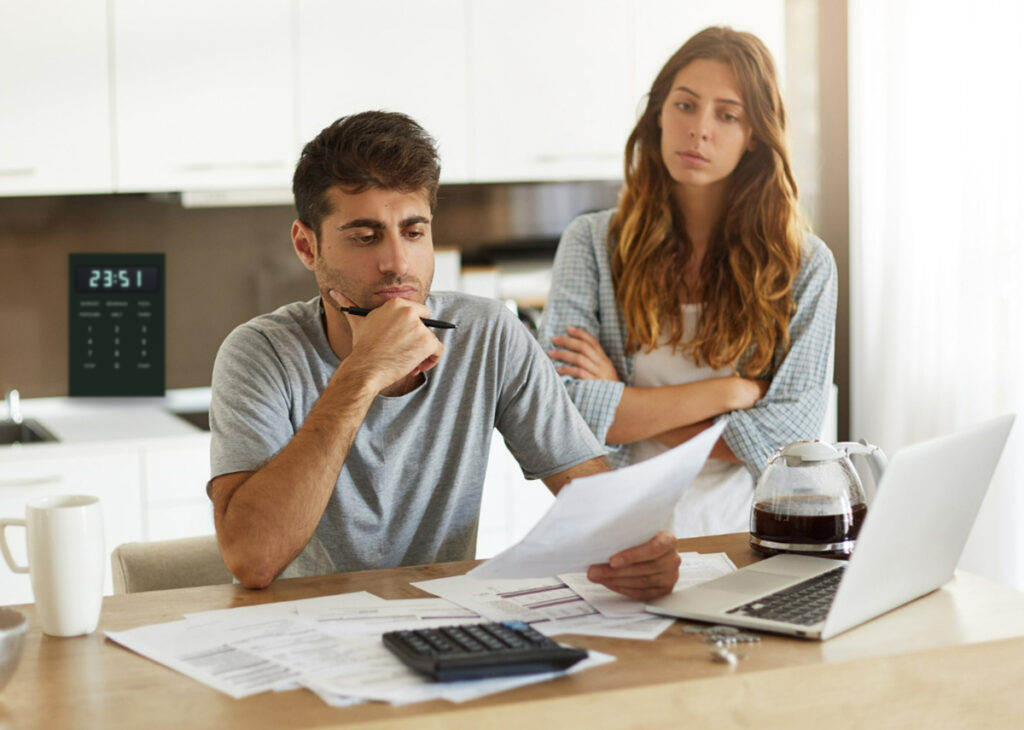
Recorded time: 23:51
